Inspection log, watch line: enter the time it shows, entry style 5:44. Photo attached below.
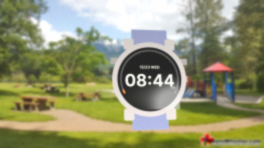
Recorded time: 8:44
